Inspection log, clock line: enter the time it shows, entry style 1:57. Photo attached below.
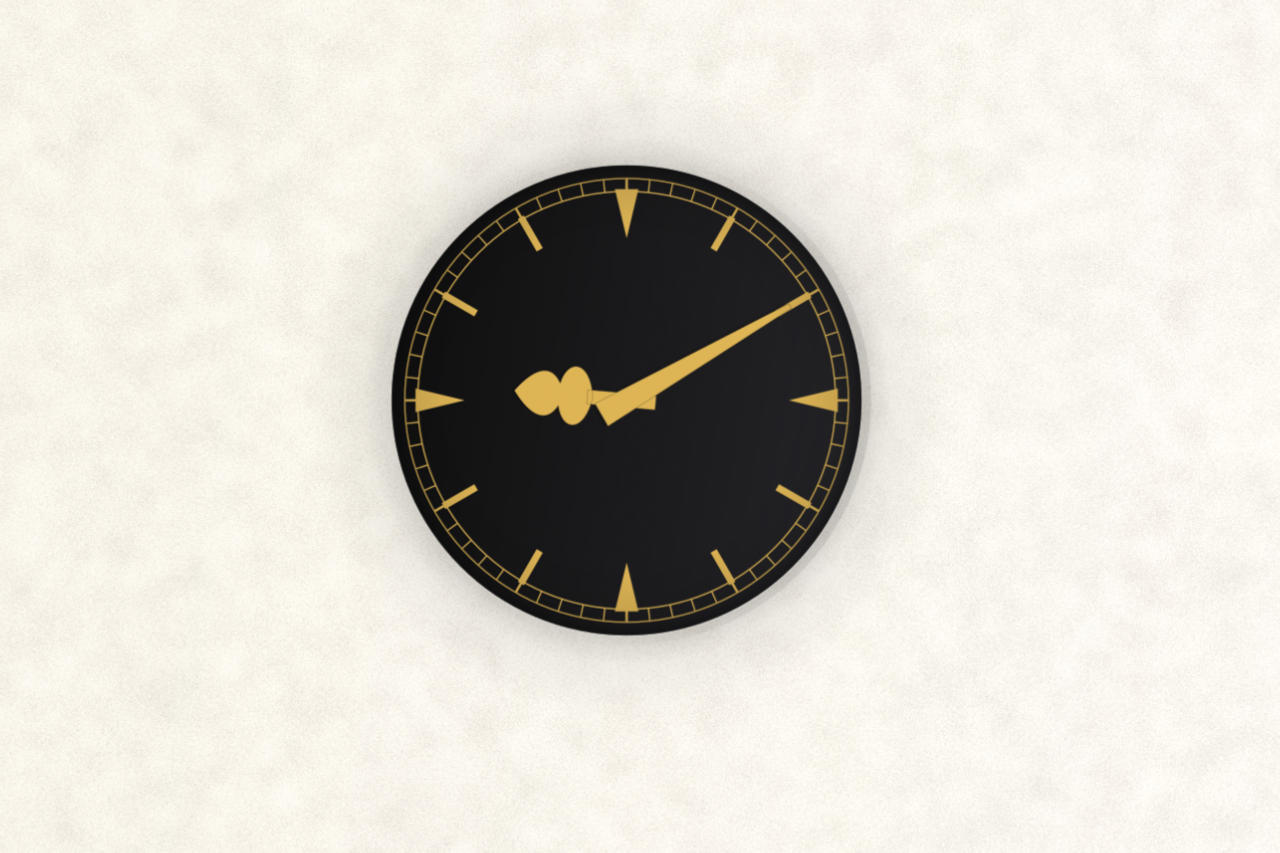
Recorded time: 9:10
